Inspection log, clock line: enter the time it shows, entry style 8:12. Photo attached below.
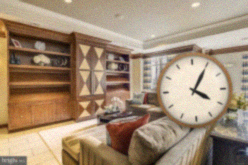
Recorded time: 4:05
